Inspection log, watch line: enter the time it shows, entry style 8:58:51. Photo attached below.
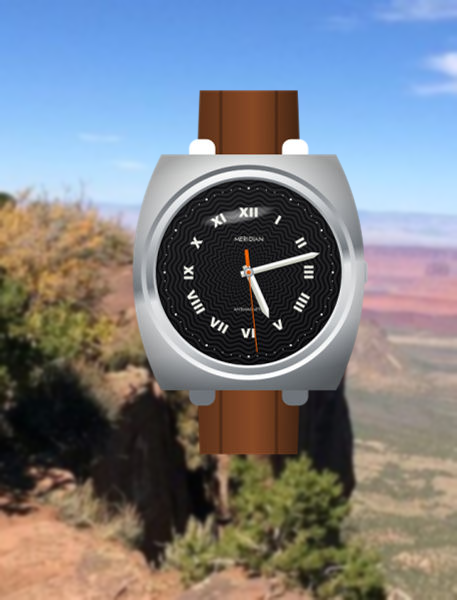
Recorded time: 5:12:29
